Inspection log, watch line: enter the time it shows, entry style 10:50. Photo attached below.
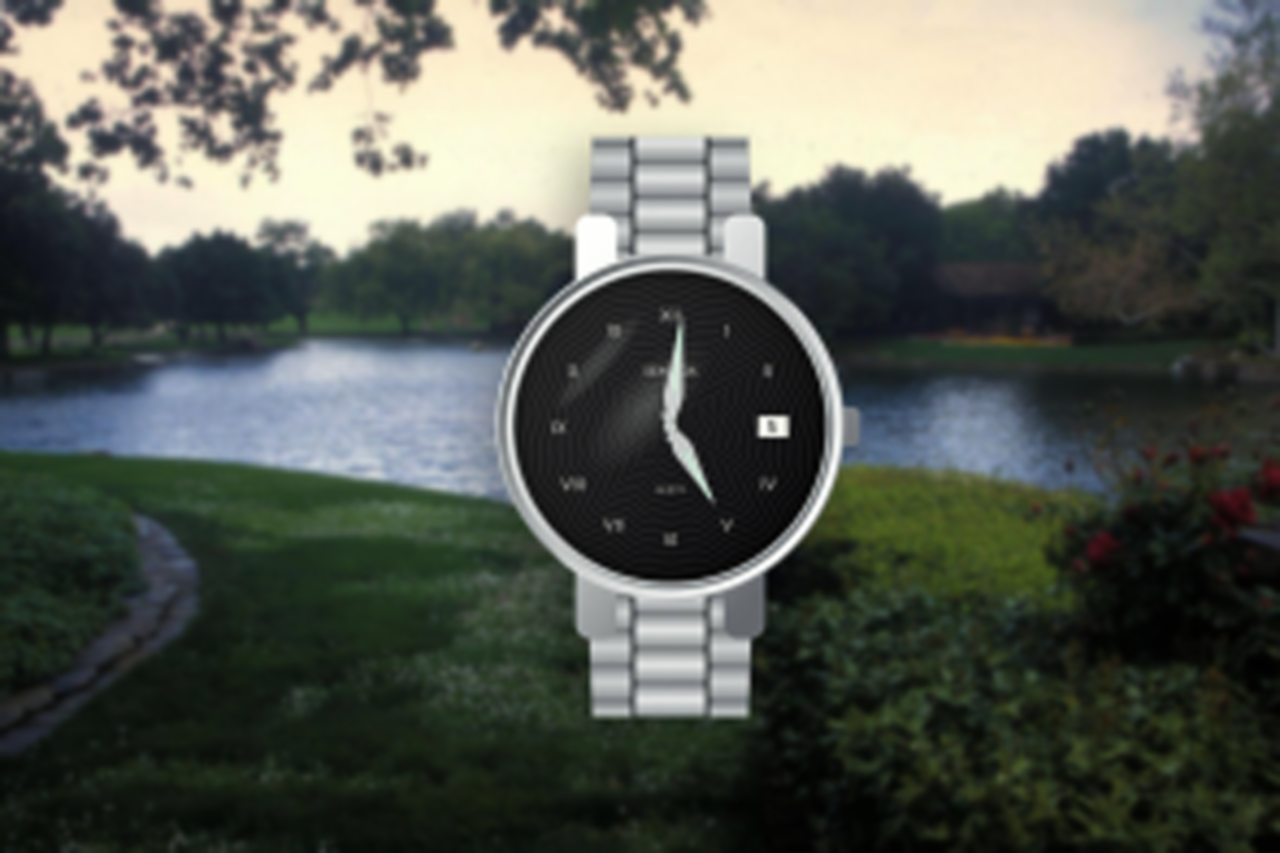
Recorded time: 5:01
